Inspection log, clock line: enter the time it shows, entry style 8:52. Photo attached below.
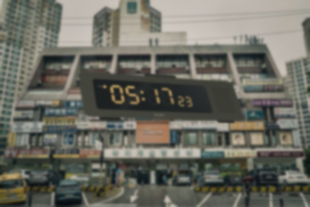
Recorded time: 5:17
